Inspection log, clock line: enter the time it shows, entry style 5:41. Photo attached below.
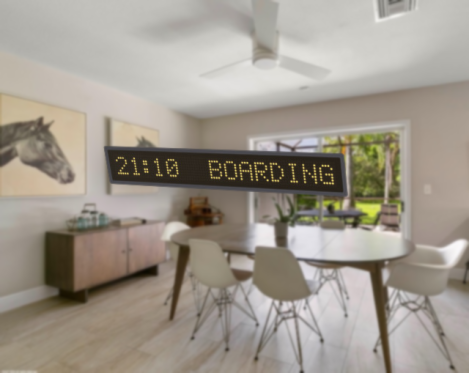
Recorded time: 21:10
